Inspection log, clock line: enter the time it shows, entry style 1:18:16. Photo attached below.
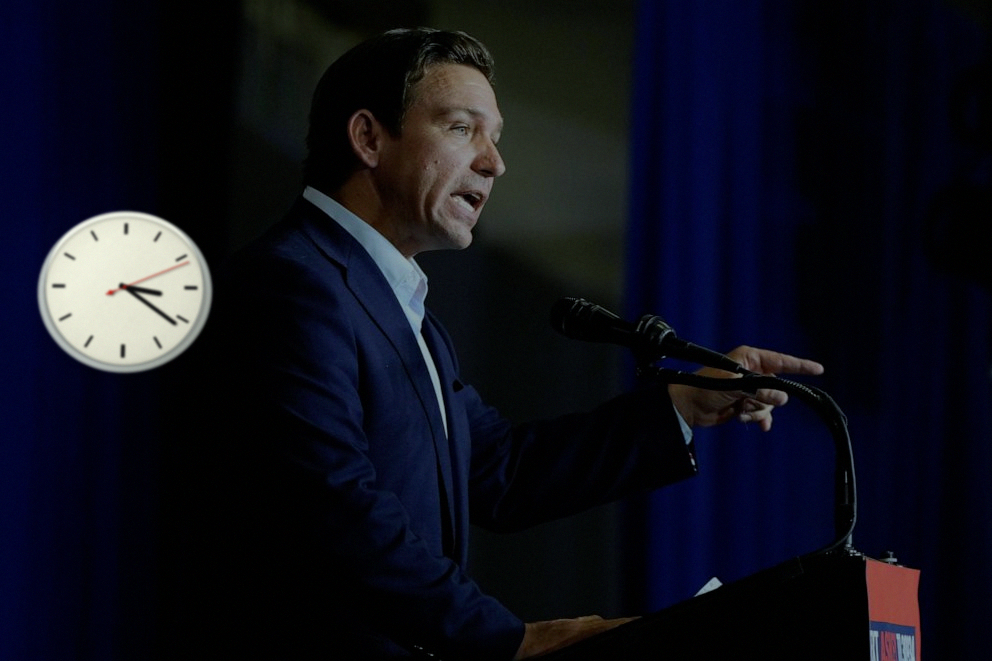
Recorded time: 3:21:11
